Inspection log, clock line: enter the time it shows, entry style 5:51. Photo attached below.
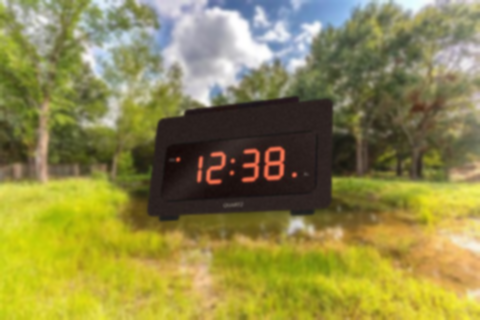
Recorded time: 12:38
